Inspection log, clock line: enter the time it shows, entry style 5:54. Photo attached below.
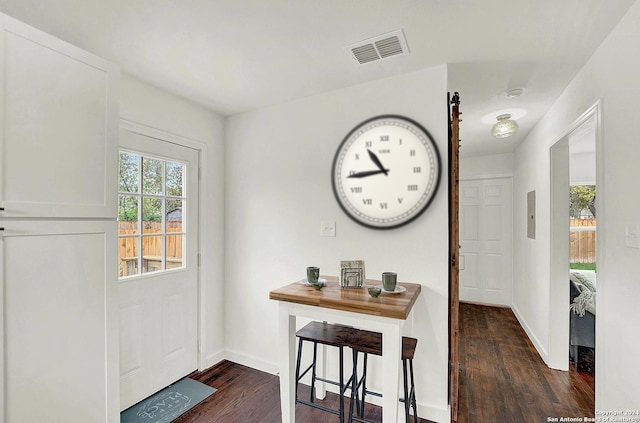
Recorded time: 10:44
